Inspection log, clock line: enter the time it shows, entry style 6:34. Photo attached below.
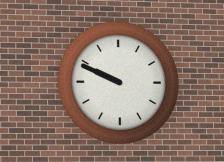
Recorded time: 9:49
